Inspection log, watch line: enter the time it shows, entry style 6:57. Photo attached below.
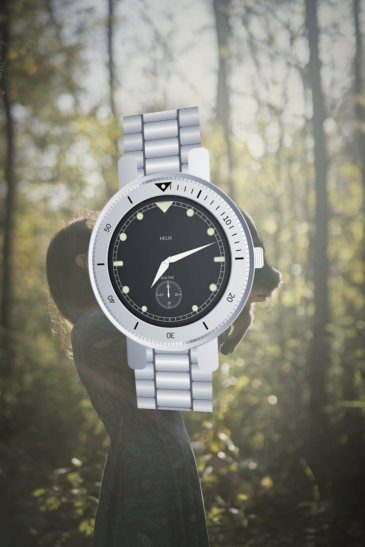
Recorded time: 7:12
